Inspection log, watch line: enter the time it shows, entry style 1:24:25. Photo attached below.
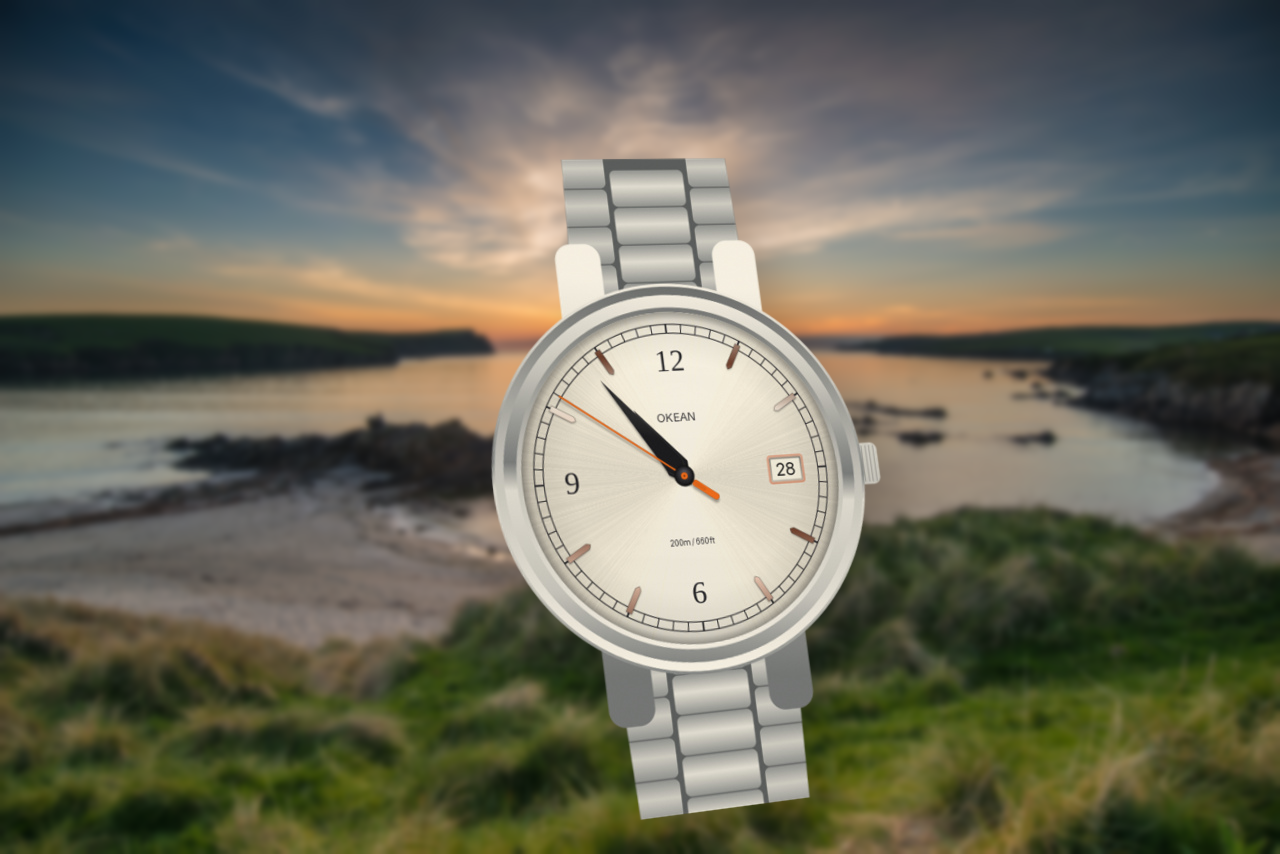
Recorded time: 10:53:51
